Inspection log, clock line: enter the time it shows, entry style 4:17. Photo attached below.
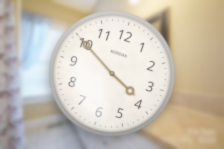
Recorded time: 3:50
